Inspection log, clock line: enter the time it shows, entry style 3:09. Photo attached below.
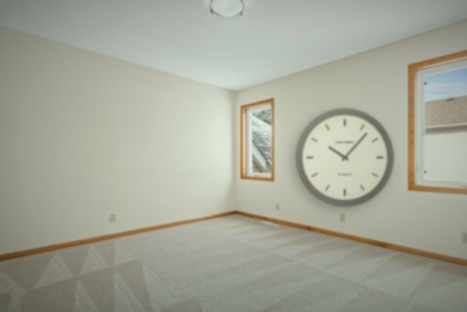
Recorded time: 10:07
